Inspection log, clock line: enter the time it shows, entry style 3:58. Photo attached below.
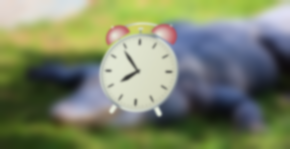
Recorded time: 7:54
